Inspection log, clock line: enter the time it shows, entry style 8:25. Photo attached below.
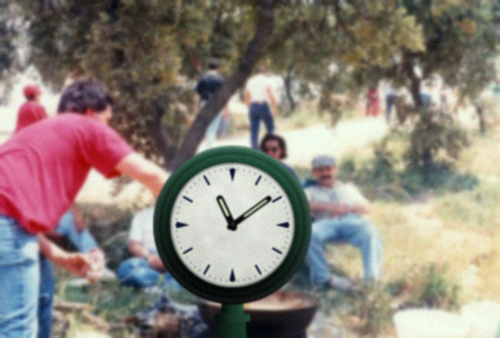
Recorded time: 11:09
